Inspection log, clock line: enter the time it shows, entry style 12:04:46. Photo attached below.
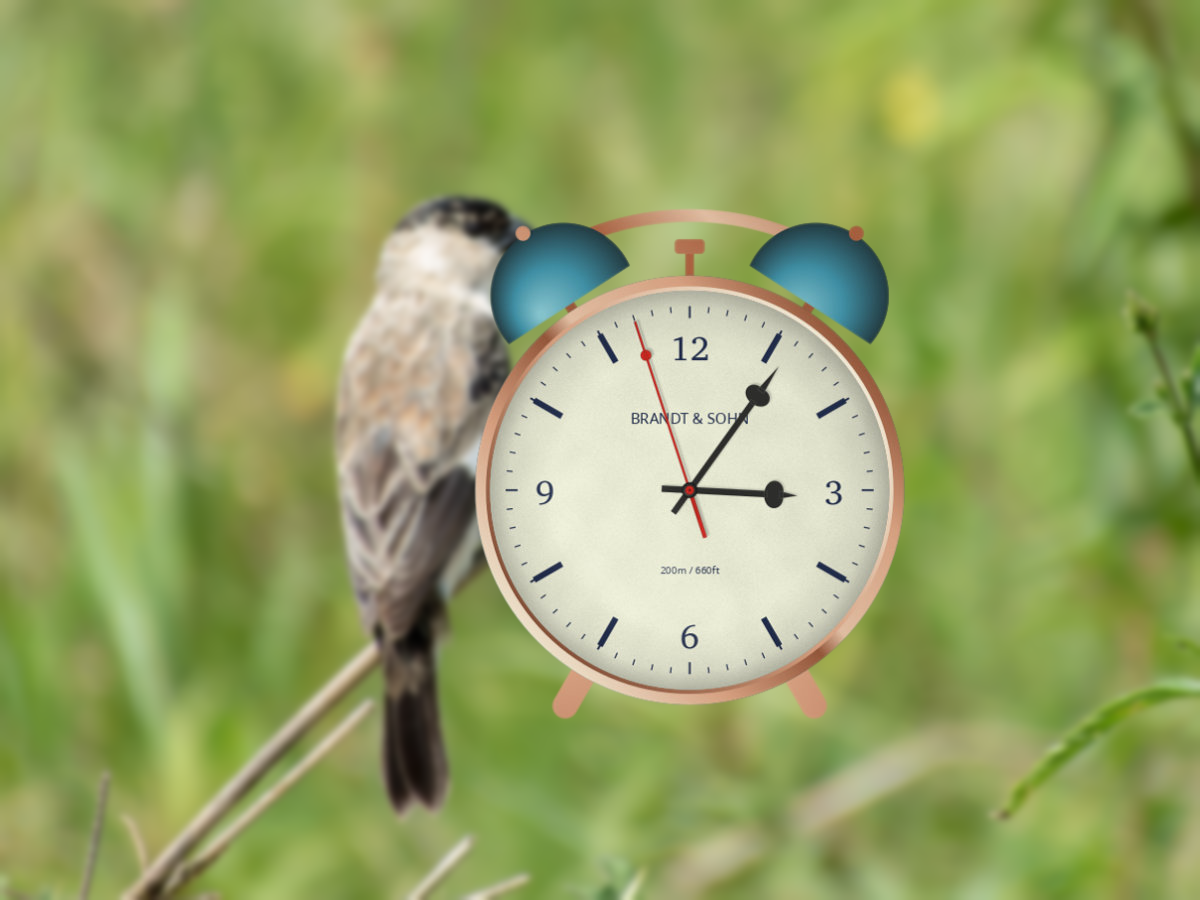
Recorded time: 3:05:57
